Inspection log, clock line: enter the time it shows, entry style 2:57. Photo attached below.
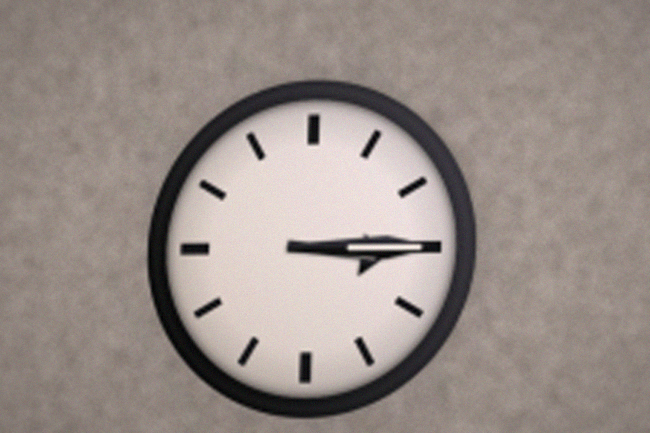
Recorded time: 3:15
